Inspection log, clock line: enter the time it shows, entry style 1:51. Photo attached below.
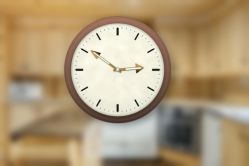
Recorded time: 2:51
